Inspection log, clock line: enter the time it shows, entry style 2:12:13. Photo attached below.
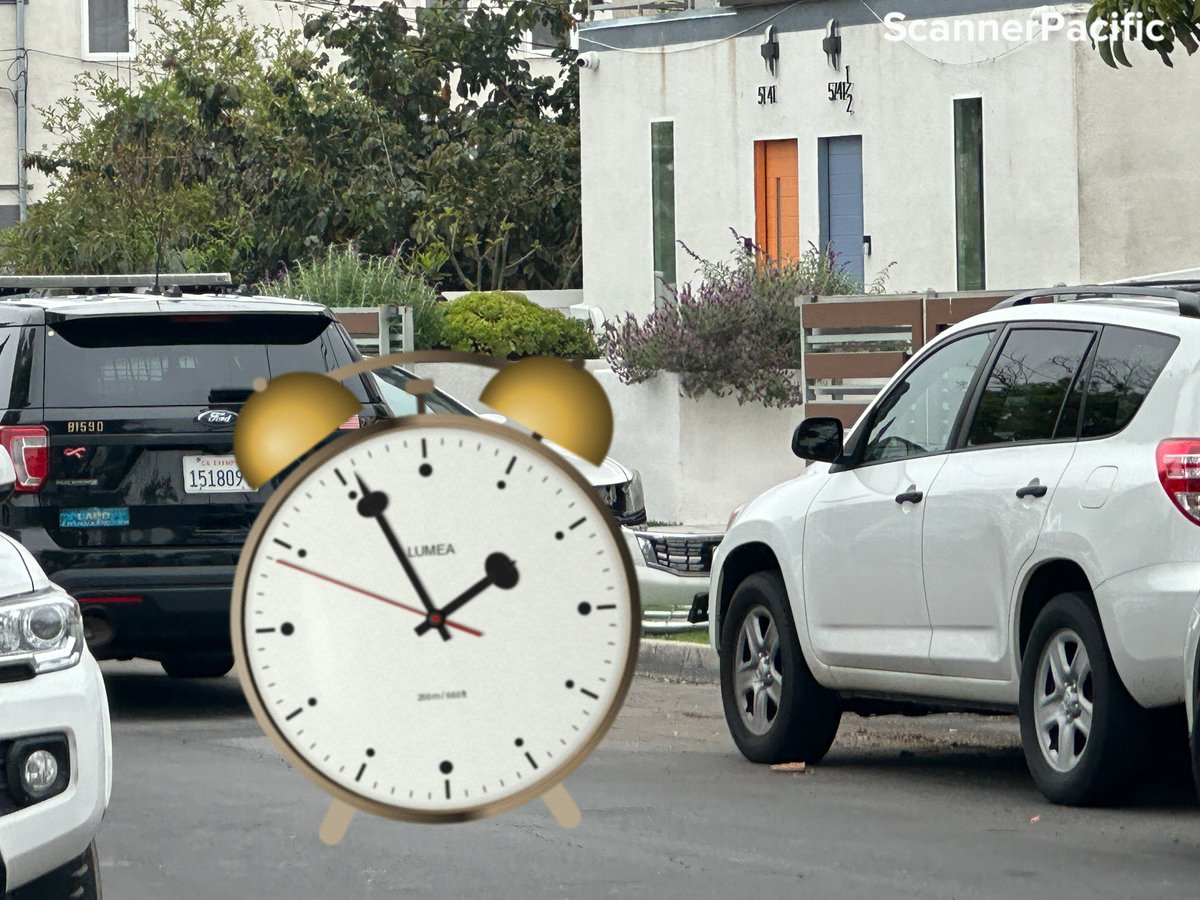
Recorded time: 1:55:49
